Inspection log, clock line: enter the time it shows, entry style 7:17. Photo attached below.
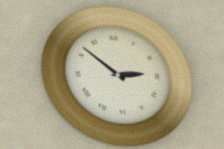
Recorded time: 2:52
